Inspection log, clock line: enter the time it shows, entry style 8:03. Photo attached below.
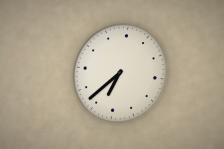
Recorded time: 6:37
